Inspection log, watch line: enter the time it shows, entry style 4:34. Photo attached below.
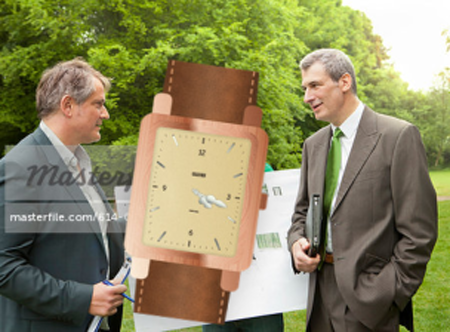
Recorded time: 4:18
